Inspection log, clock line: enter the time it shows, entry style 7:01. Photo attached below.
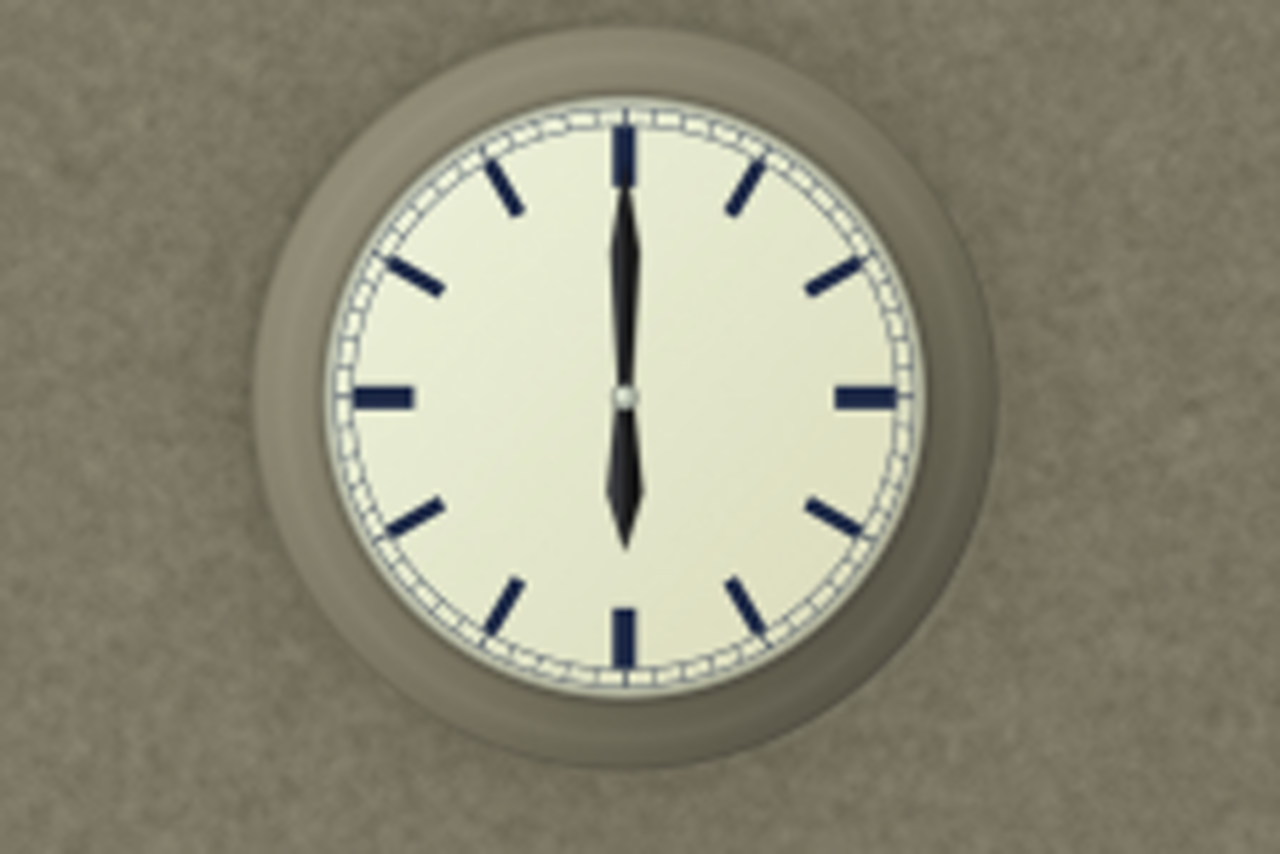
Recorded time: 6:00
